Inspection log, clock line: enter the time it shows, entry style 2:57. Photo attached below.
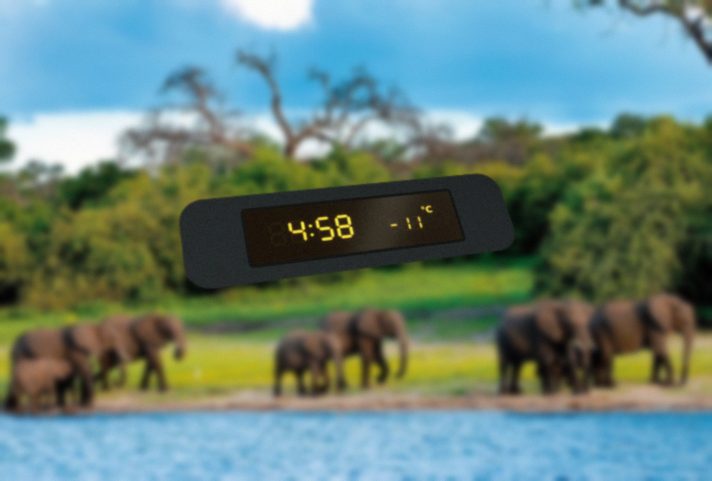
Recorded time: 4:58
